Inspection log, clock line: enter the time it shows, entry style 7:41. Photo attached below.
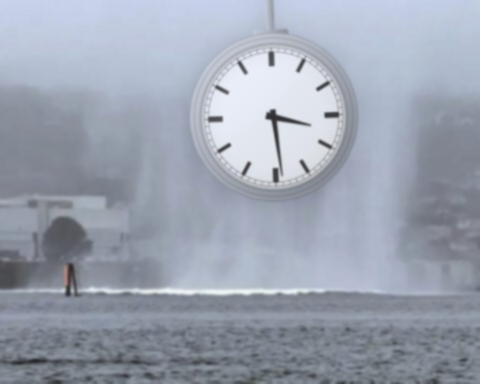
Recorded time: 3:29
